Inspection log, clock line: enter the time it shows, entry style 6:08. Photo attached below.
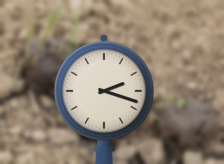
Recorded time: 2:18
